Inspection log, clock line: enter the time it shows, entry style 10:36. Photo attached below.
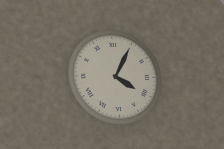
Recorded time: 4:05
